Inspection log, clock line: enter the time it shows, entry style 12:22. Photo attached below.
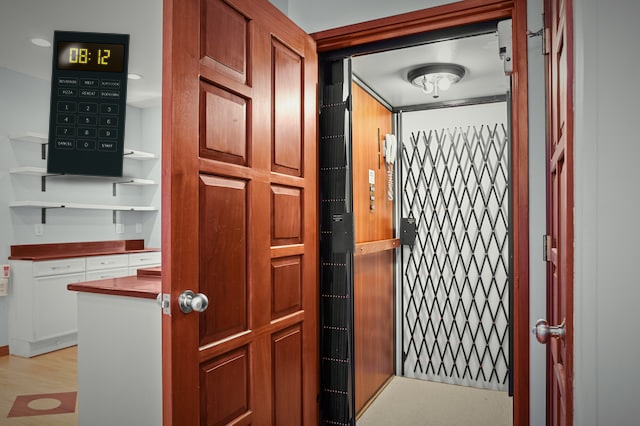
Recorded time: 8:12
